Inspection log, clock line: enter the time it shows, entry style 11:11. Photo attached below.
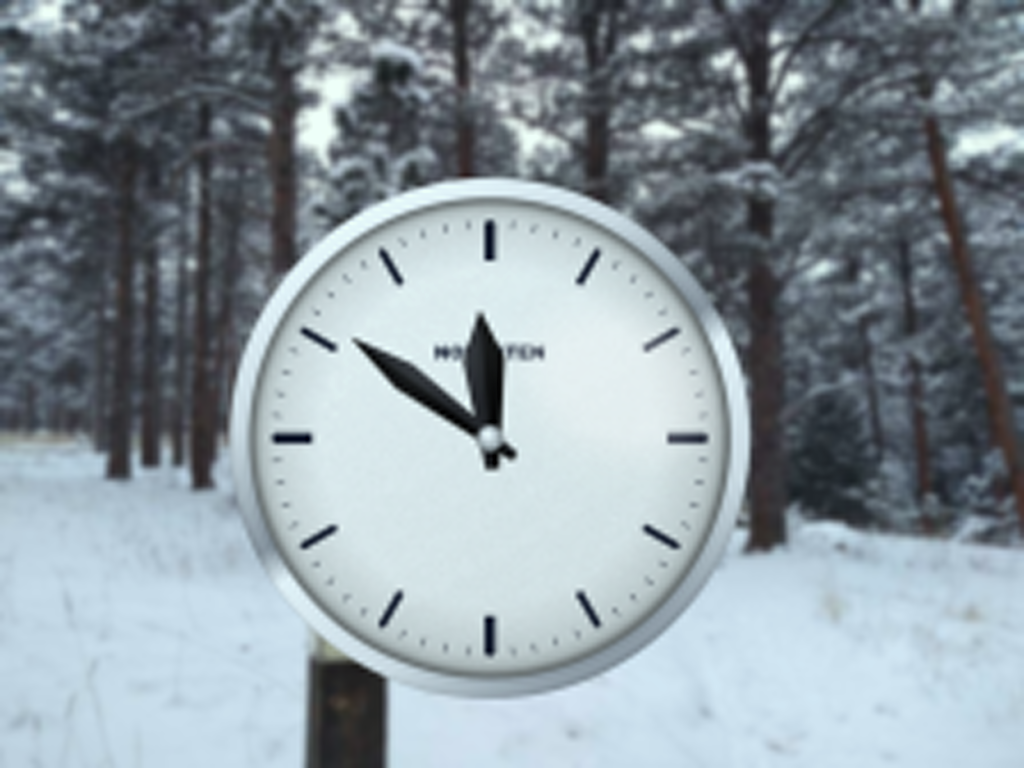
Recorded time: 11:51
